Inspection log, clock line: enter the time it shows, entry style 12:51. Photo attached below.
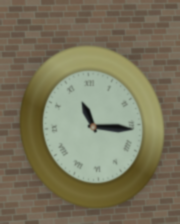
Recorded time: 11:16
